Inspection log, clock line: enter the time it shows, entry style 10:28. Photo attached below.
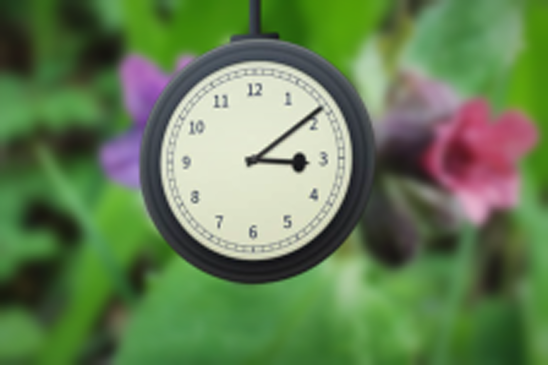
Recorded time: 3:09
